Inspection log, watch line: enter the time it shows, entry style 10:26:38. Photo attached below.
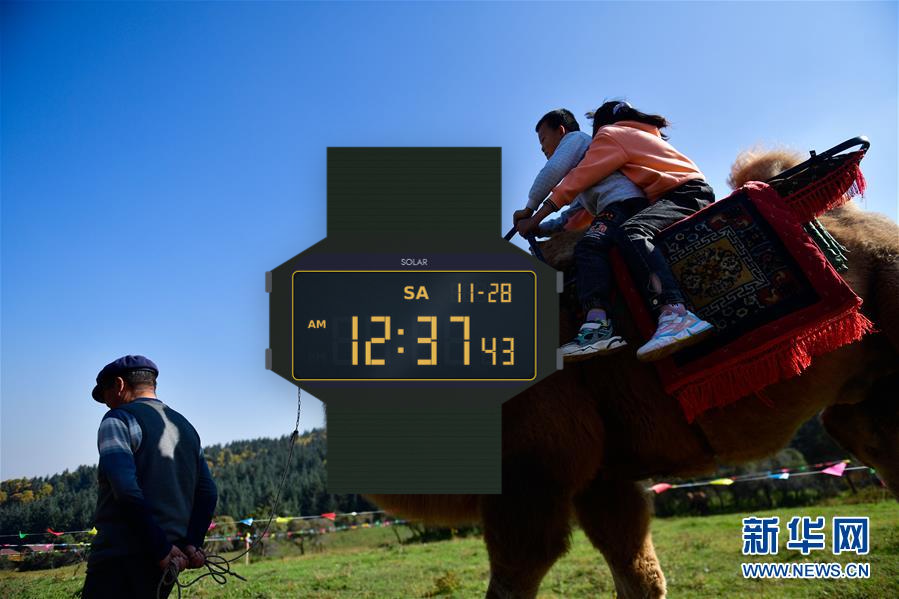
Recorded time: 12:37:43
